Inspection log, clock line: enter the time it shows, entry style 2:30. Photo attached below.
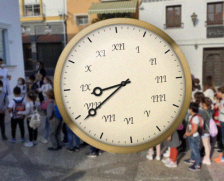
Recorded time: 8:39
